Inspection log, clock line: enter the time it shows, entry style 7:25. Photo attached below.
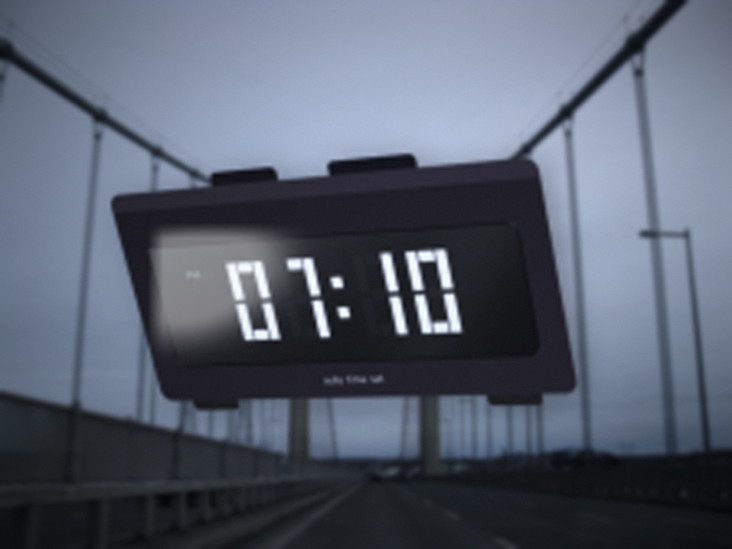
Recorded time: 7:10
